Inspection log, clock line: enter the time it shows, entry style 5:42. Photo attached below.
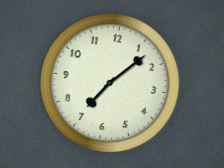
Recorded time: 7:07
